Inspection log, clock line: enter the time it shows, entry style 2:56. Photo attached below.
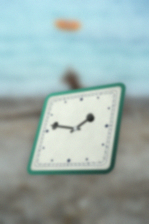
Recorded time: 1:47
